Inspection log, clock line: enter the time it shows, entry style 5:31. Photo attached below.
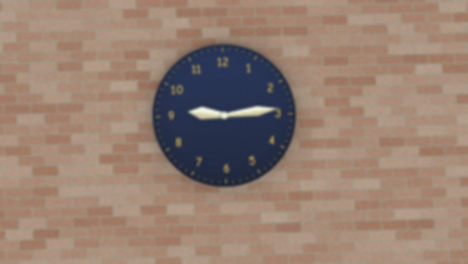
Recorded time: 9:14
